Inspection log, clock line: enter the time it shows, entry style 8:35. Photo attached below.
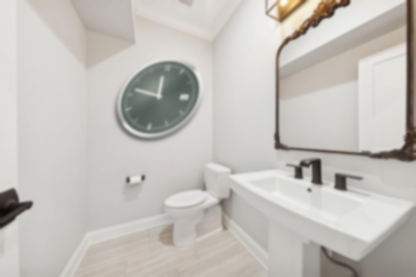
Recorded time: 11:47
